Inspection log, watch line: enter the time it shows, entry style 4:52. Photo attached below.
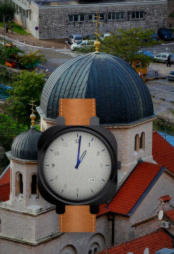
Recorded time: 1:01
